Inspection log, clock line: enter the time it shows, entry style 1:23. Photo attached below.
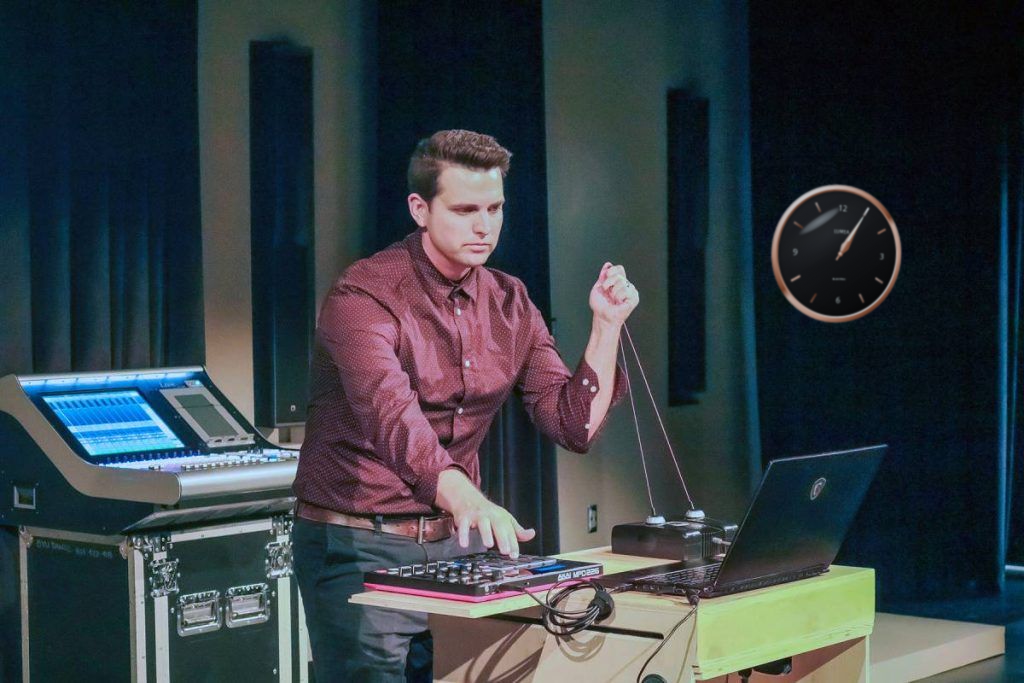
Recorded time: 1:05
